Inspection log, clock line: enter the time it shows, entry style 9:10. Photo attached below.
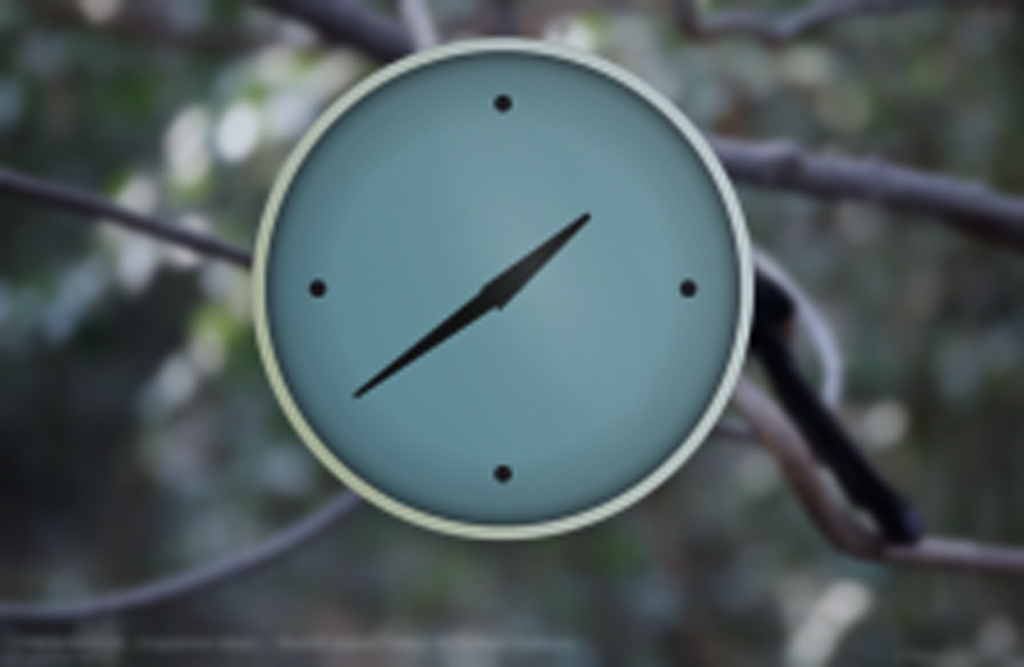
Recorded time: 1:39
